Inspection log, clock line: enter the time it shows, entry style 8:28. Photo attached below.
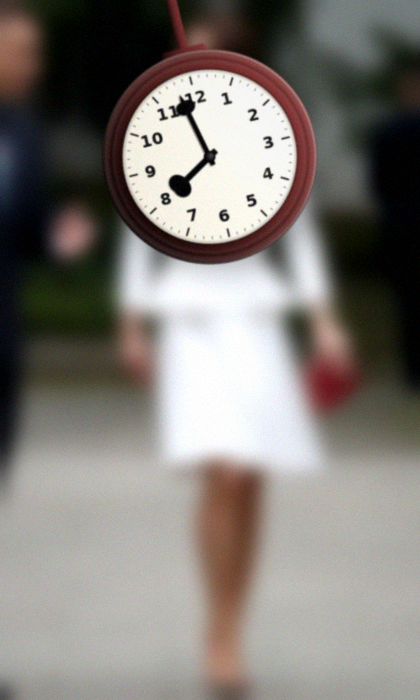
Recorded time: 7:58
